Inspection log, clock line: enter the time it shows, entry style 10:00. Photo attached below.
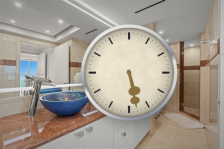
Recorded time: 5:28
